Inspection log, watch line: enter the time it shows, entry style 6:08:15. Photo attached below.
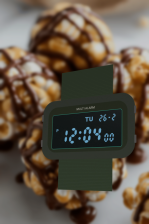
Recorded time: 12:04:00
